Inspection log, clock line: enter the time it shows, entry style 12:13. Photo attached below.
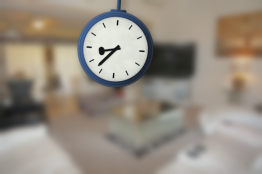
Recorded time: 8:37
